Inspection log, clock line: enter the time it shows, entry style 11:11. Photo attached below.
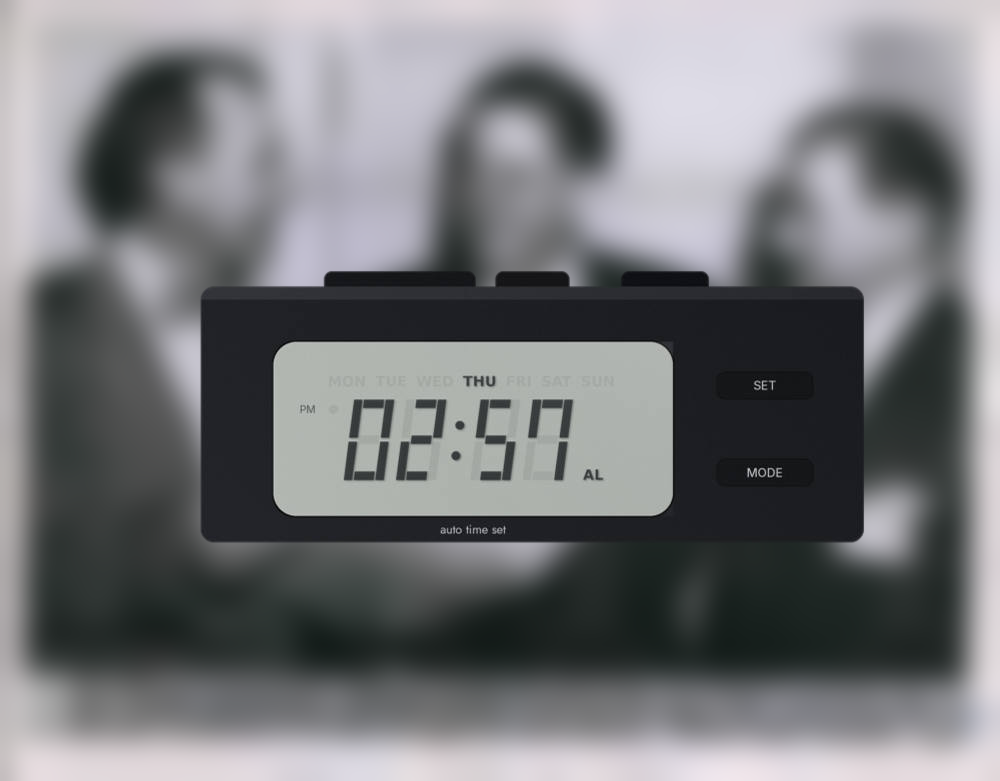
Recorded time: 2:57
